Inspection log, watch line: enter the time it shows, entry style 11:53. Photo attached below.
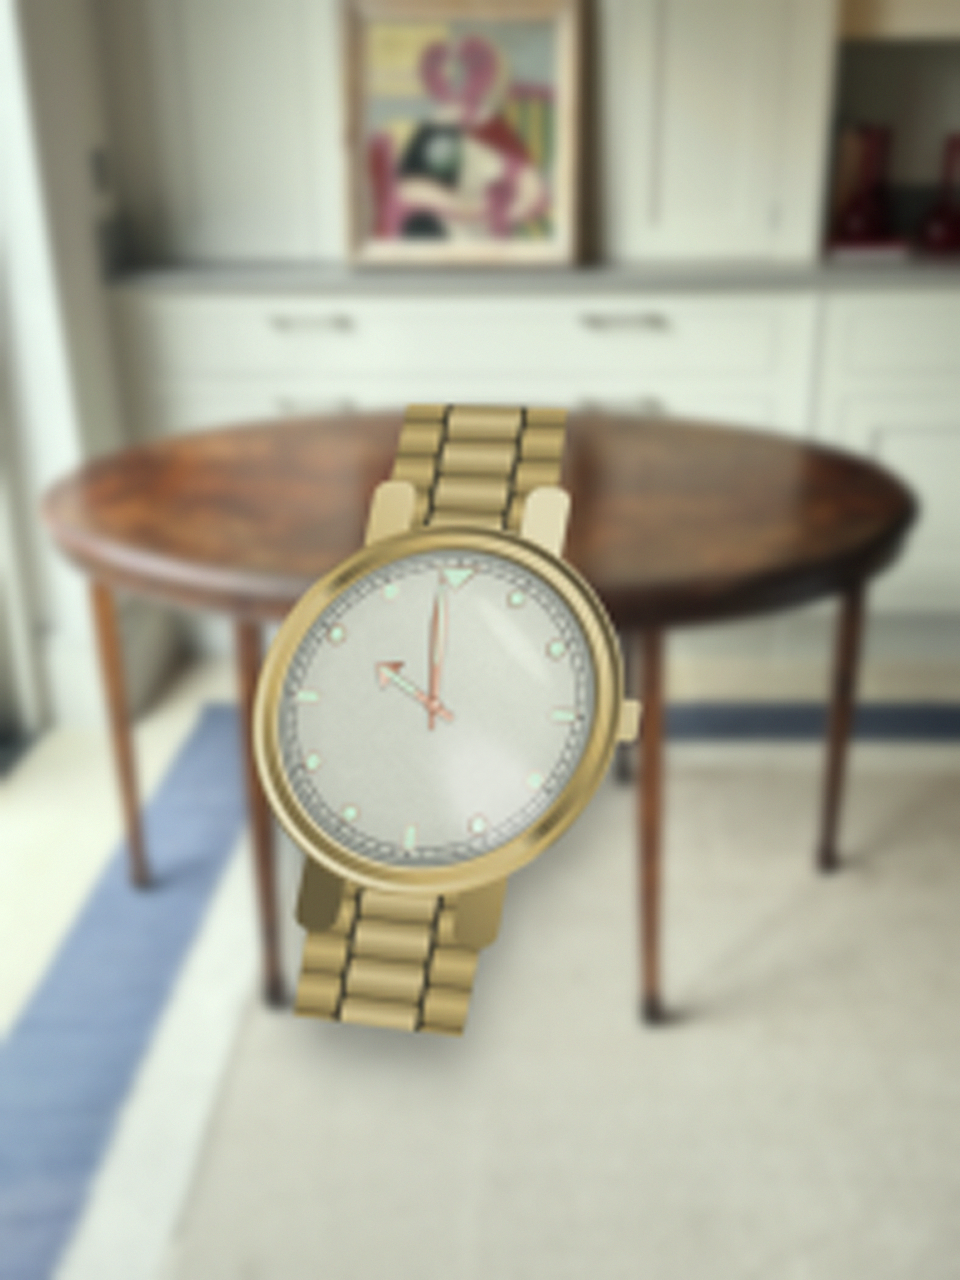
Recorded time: 9:59
